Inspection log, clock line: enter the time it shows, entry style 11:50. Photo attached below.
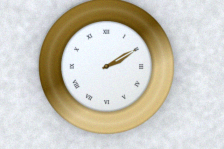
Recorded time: 2:10
